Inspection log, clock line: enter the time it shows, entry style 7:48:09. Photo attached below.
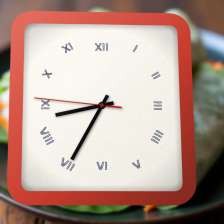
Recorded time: 8:34:46
